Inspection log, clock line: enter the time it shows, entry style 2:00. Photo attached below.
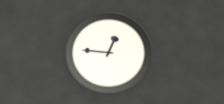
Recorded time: 12:46
